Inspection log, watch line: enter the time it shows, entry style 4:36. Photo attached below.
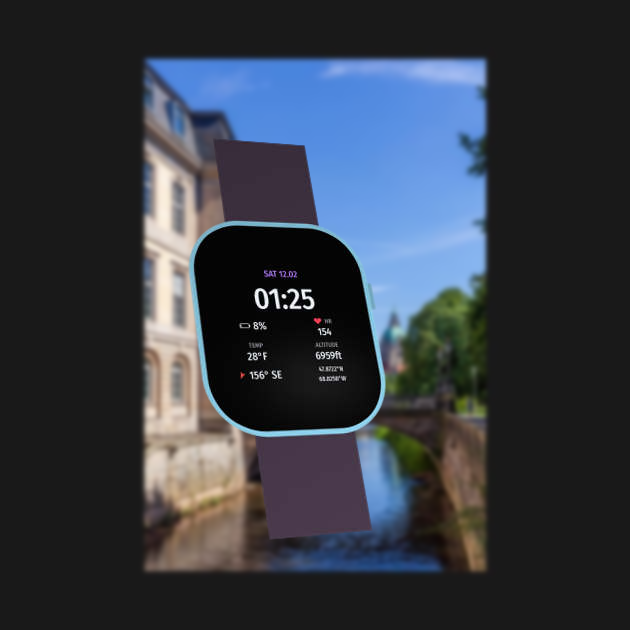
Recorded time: 1:25
